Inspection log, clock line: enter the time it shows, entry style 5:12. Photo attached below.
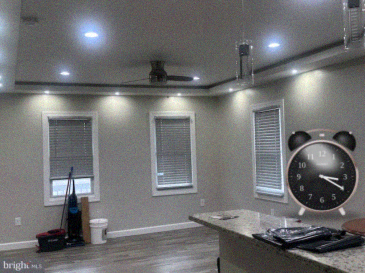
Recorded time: 3:20
